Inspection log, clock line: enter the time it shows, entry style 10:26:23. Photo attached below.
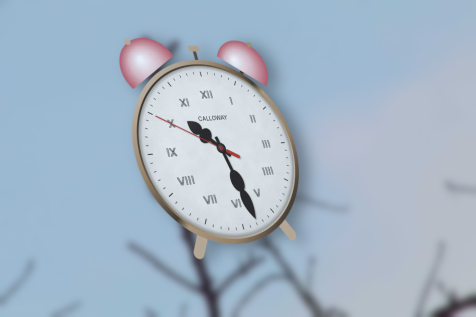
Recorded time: 10:27:50
